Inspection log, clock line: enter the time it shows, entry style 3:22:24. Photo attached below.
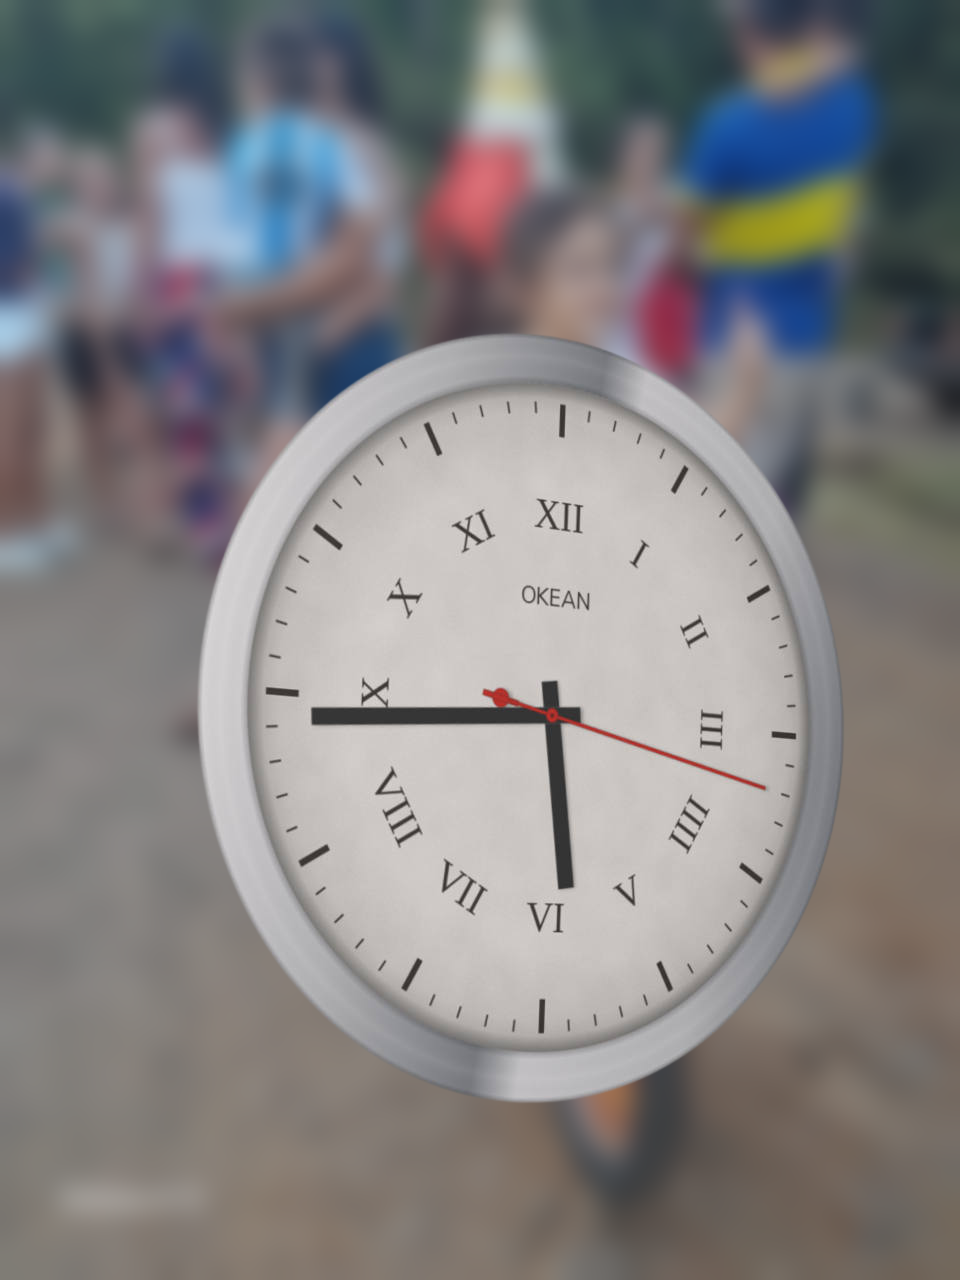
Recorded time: 5:44:17
